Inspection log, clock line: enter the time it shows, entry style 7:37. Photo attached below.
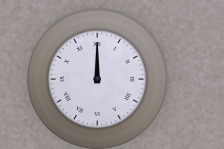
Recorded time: 12:00
